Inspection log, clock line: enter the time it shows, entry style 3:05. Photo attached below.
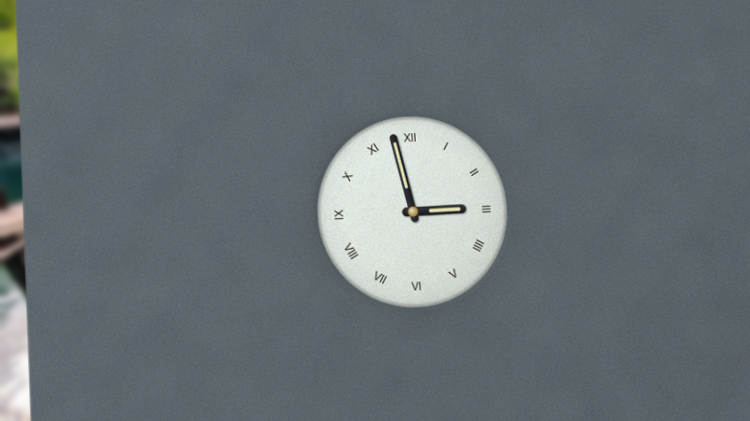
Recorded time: 2:58
